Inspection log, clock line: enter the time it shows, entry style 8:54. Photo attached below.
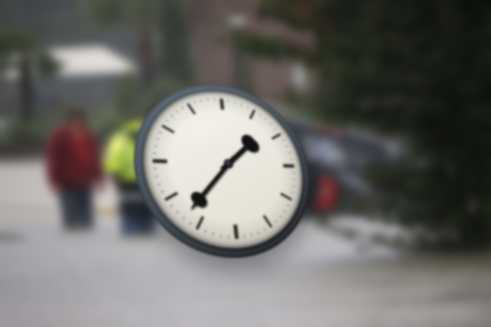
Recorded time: 1:37
